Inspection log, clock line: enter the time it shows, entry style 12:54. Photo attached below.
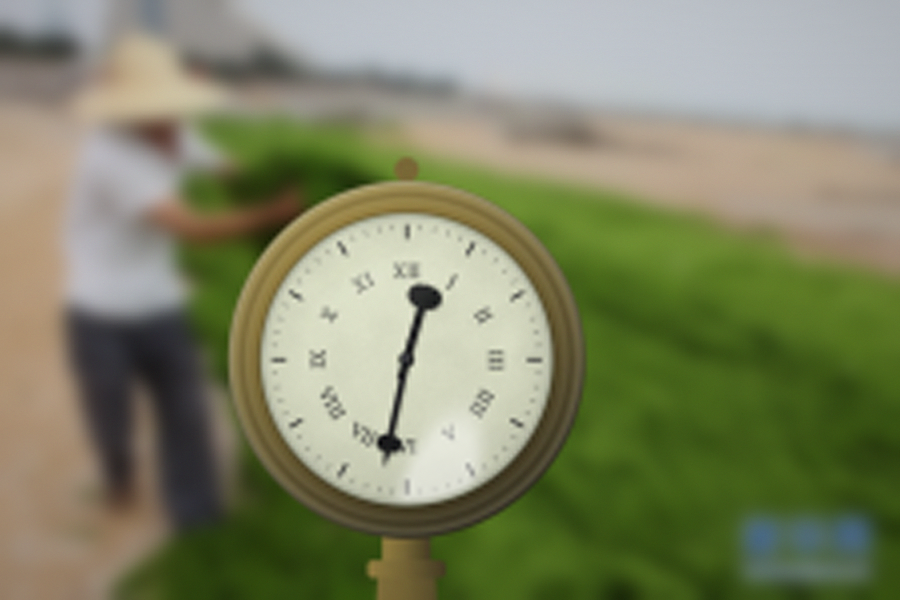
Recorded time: 12:32
